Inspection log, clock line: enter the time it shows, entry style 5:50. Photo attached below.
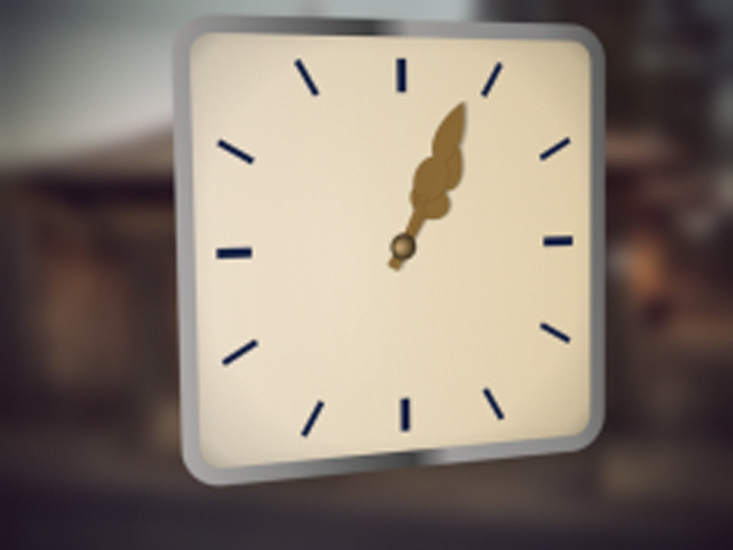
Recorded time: 1:04
